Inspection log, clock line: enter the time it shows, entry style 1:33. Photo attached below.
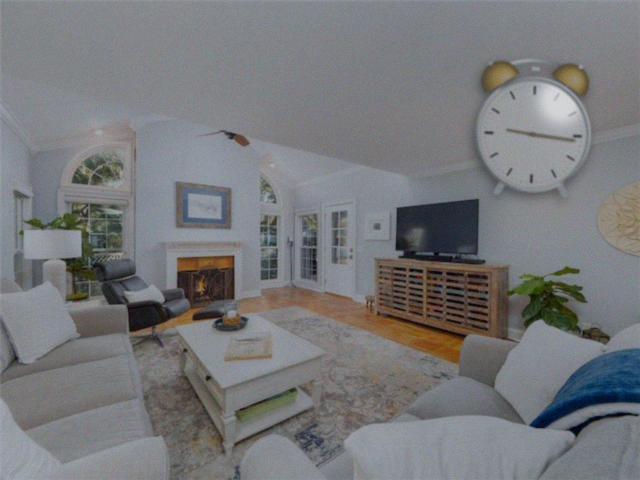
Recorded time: 9:16
